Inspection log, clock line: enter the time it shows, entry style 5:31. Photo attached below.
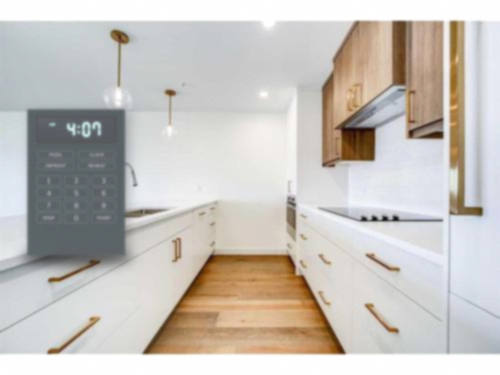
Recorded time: 4:07
